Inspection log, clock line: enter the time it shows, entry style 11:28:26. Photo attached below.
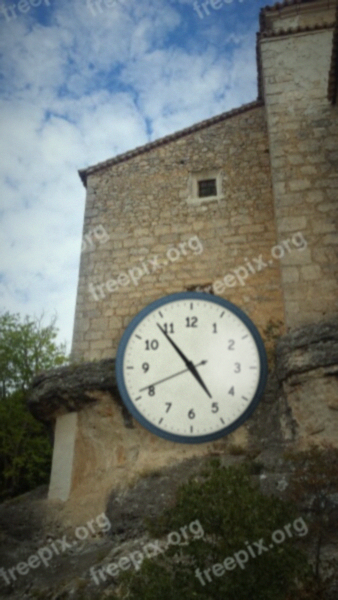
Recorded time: 4:53:41
